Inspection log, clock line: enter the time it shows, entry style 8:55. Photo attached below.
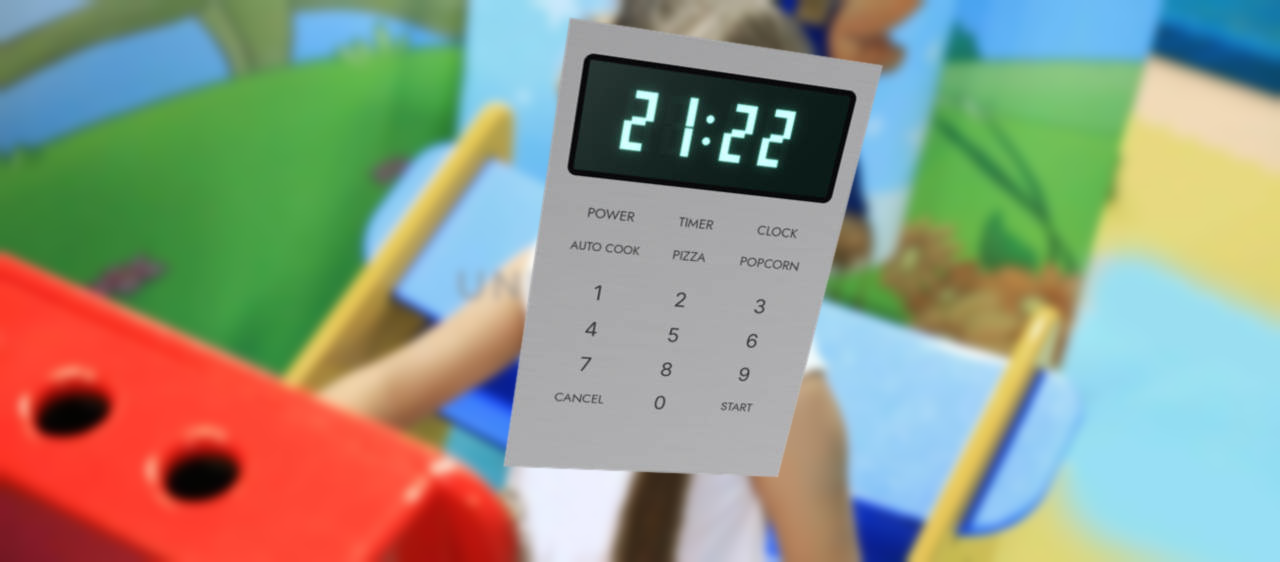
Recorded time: 21:22
